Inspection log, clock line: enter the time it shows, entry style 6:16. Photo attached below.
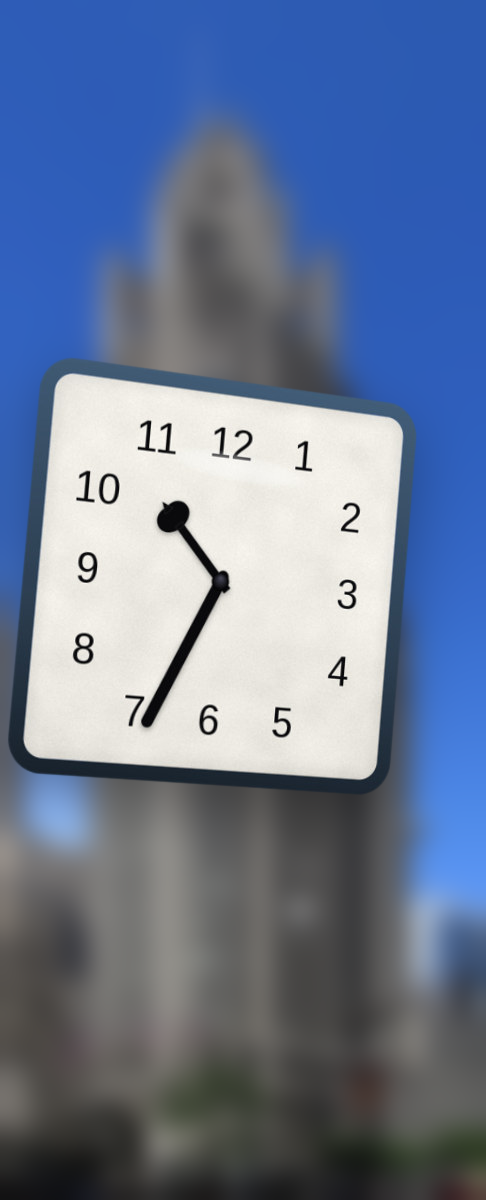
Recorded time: 10:34
